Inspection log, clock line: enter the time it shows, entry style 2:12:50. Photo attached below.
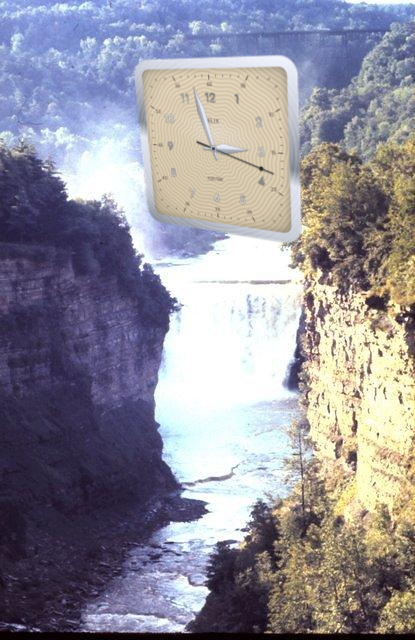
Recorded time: 2:57:18
